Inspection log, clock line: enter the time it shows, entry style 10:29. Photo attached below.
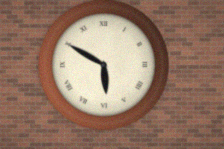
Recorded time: 5:50
